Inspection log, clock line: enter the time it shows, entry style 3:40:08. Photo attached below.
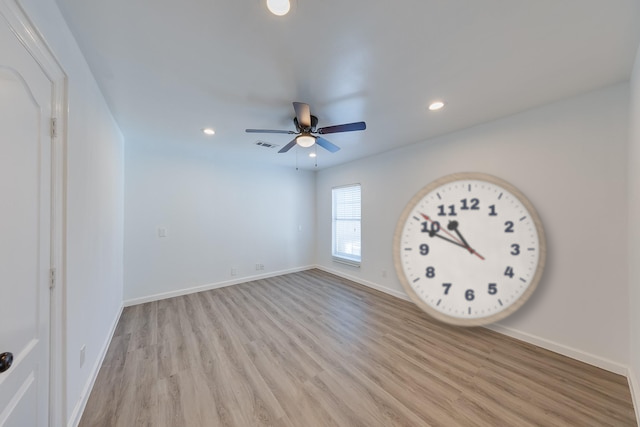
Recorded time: 10:48:51
